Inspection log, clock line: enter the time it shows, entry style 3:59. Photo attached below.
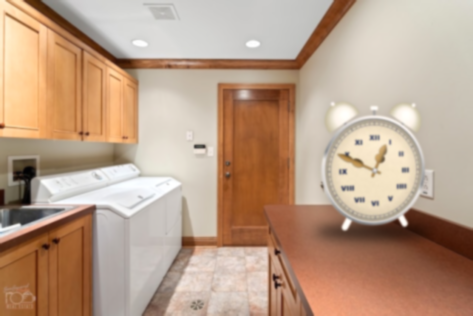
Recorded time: 12:49
